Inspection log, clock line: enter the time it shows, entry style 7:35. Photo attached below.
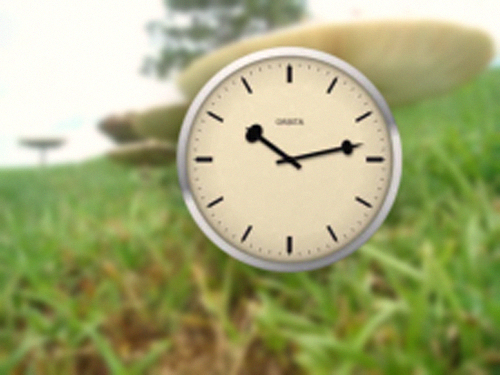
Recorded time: 10:13
